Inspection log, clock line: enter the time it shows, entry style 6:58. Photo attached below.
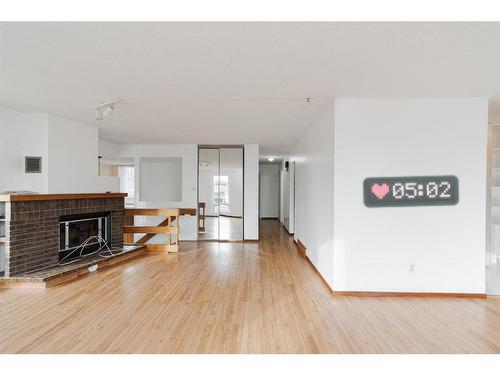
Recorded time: 5:02
